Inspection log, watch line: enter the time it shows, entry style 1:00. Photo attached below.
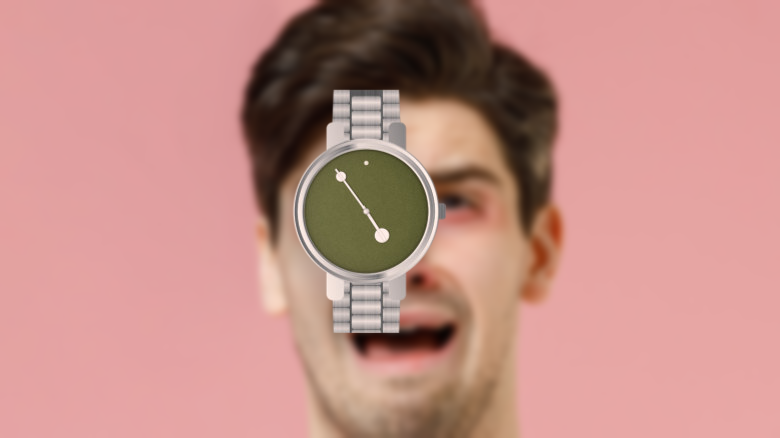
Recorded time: 4:54
